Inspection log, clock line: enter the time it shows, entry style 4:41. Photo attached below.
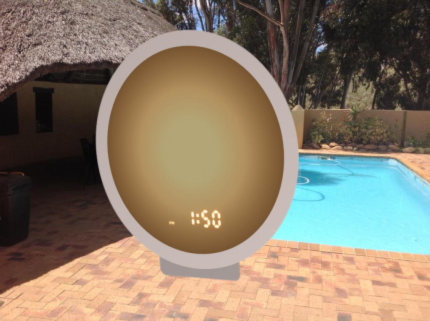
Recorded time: 1:50
